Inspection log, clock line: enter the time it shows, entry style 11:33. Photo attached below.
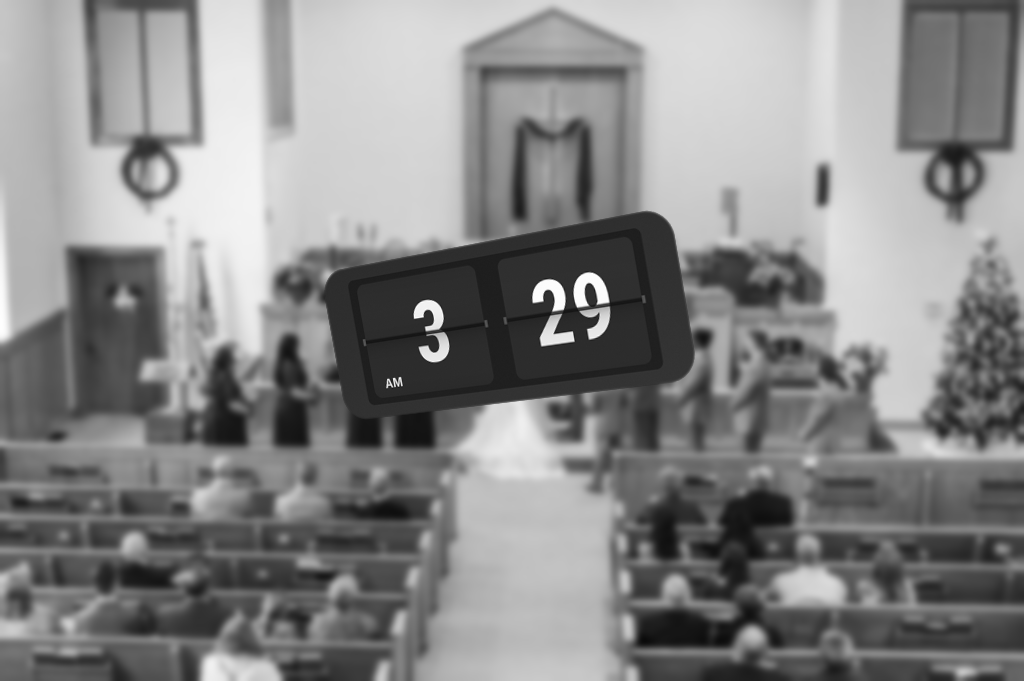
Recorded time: 3:29
